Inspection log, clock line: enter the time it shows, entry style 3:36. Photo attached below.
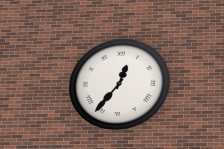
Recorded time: 12:36
